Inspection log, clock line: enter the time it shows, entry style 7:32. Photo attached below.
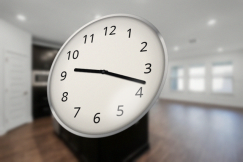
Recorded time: 9:18
